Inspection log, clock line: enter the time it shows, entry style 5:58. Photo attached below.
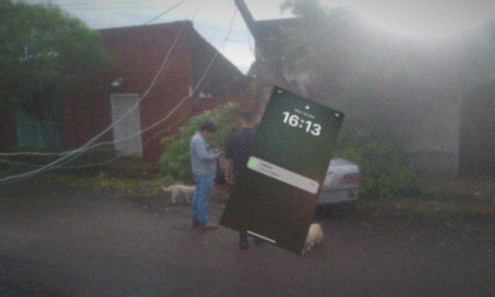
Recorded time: 16:13
